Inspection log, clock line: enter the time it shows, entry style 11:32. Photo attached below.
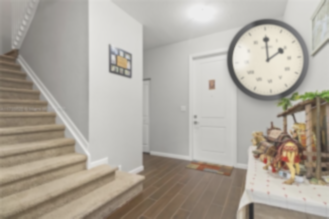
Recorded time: 2:00
